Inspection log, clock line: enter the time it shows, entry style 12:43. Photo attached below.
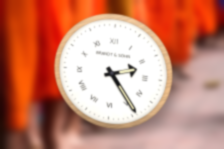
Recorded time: 2:24
